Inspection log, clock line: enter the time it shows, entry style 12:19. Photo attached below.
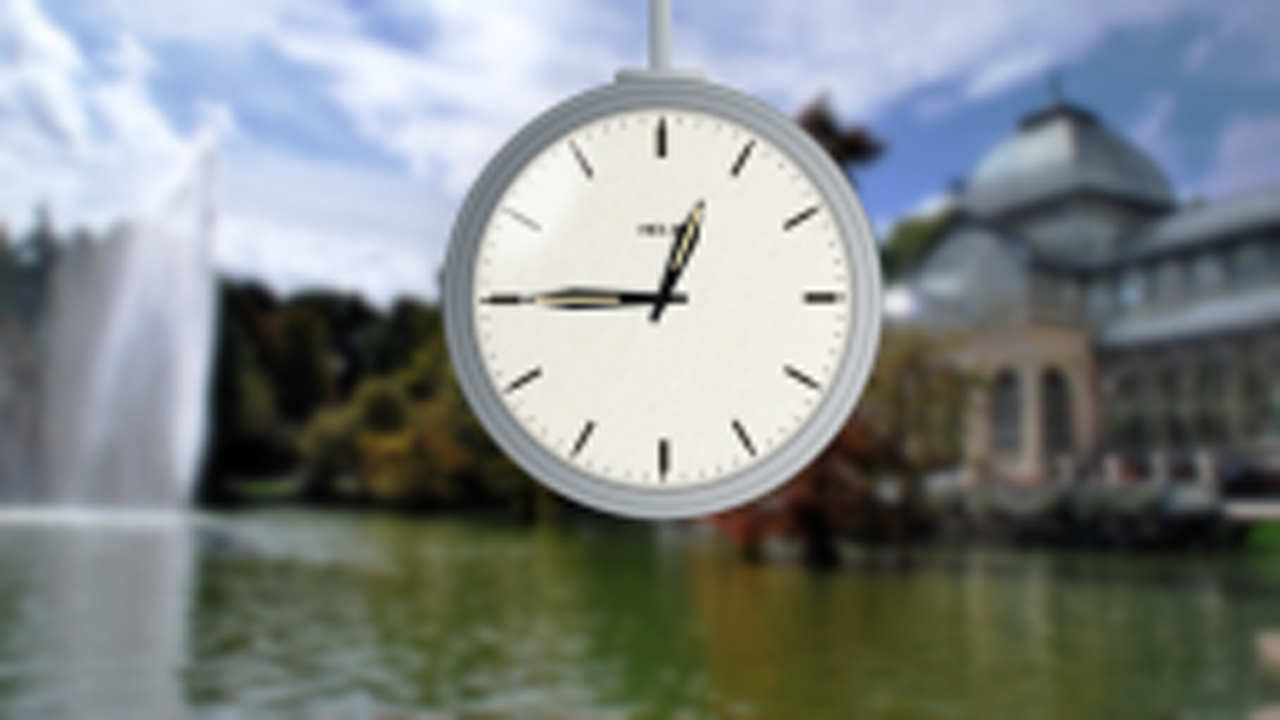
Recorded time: 12:45
